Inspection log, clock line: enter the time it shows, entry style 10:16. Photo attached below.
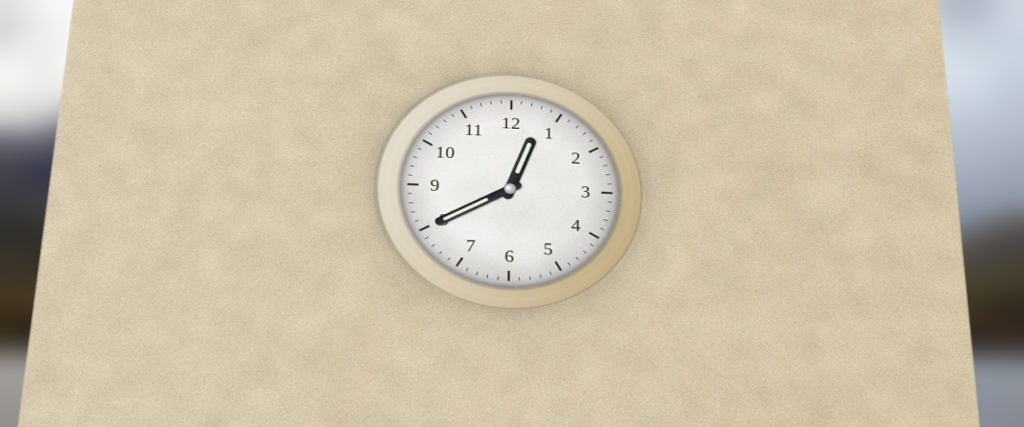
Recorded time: 12:40
